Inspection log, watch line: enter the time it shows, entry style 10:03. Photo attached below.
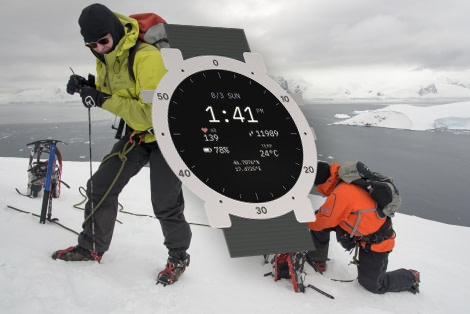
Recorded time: 1:41
